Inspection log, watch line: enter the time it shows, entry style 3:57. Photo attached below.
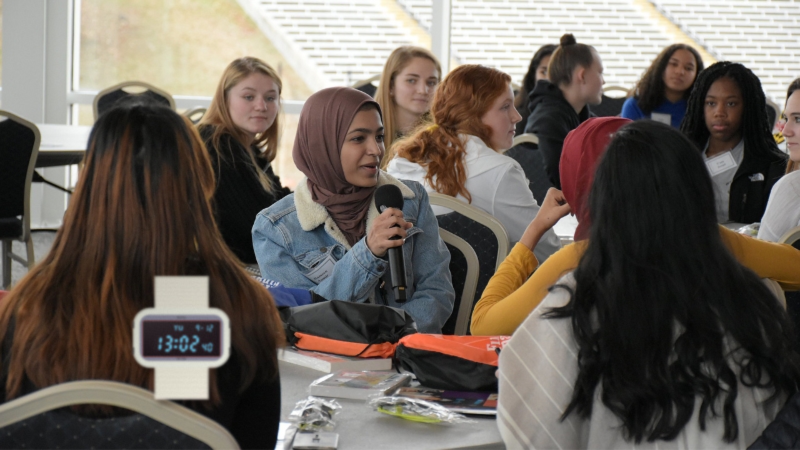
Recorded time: 13:02
